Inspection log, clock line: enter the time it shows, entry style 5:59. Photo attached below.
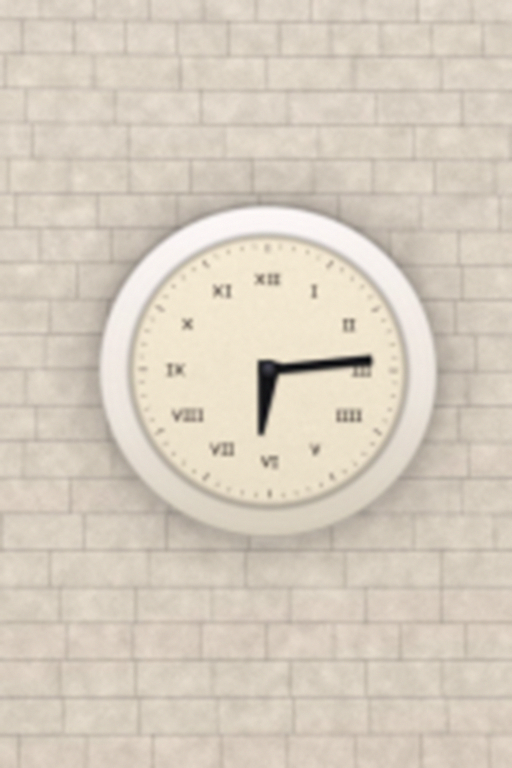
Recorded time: 6:14
